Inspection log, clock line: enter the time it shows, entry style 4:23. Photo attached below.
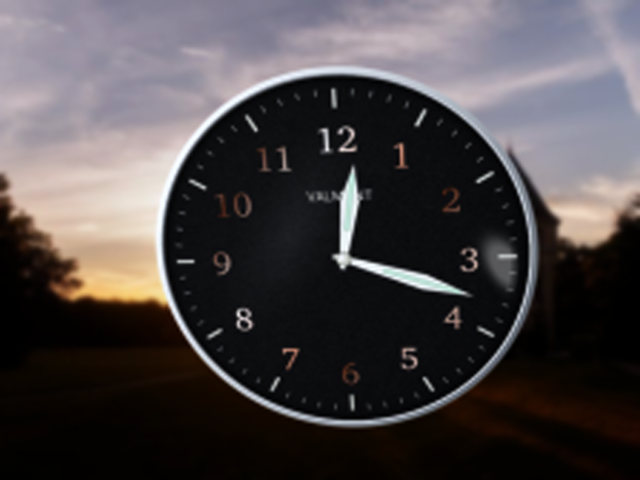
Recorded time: 12:18
